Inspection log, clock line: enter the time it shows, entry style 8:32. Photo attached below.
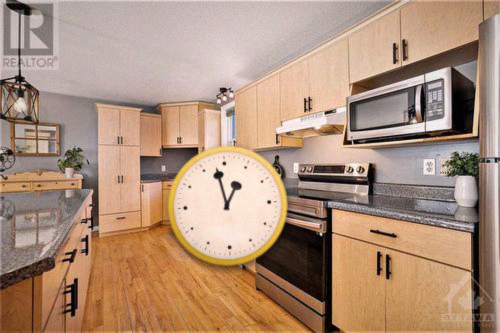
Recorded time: 12:58
